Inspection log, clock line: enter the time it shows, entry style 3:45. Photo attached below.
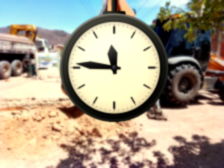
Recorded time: 11:46
